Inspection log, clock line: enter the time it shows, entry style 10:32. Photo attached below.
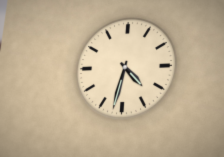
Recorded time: 4:32
